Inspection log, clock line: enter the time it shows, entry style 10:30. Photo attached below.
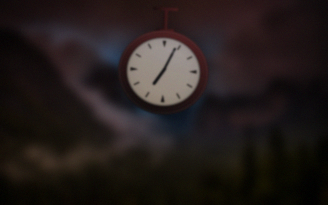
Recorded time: 7:04
